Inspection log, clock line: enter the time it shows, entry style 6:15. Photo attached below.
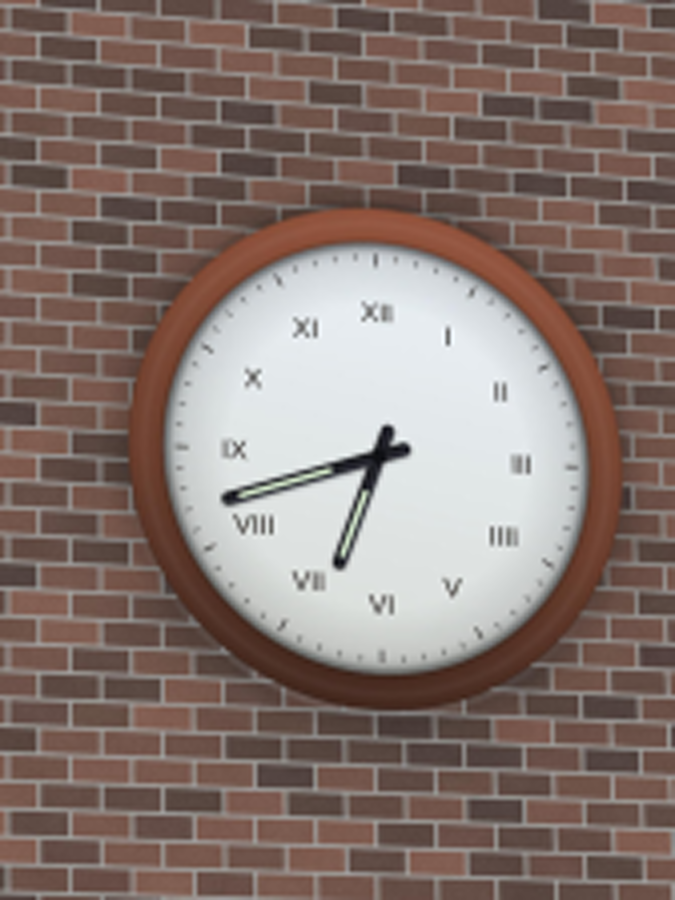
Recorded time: 6:42
